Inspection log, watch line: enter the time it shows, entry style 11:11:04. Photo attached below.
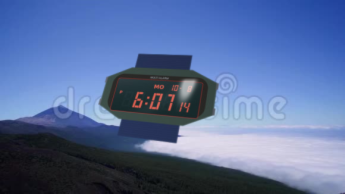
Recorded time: 6:07:14
